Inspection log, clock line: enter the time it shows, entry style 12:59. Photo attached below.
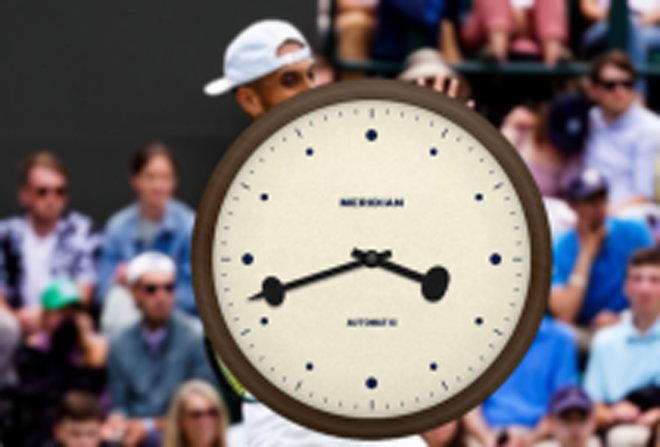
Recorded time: 3:42
